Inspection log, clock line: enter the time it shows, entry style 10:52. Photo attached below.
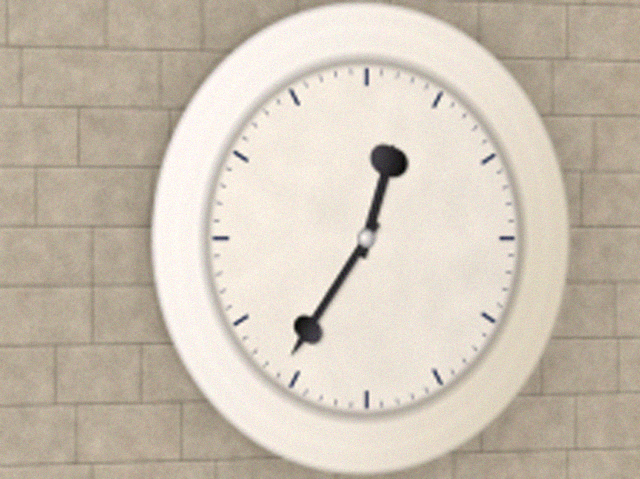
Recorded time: 12:36
